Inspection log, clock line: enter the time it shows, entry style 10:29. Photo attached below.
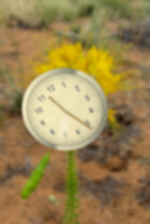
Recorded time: 11:26
